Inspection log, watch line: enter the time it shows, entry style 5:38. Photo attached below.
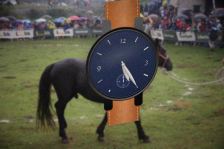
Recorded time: 5:25
